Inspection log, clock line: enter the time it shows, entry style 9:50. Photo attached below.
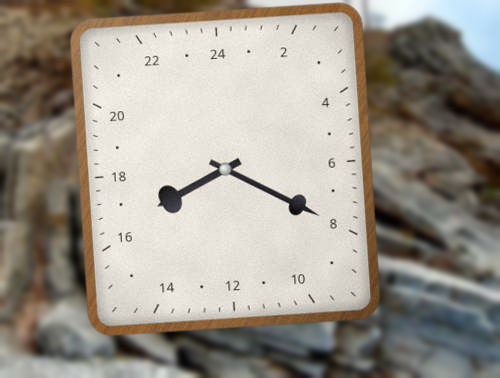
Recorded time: 16:20
